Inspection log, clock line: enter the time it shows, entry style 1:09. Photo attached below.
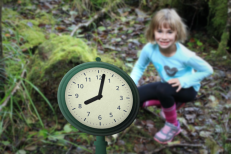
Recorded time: 8:02
